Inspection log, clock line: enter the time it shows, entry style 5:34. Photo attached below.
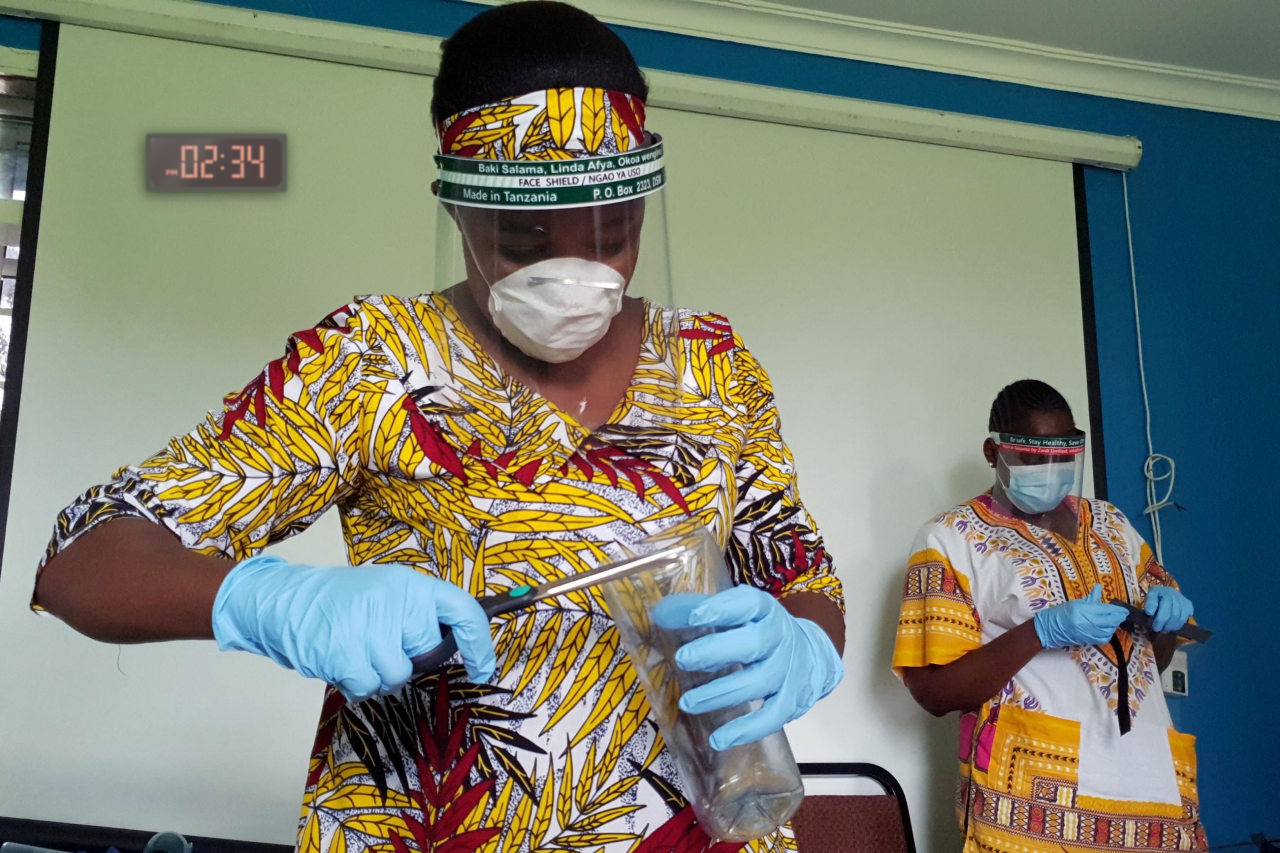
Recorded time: 2:34
